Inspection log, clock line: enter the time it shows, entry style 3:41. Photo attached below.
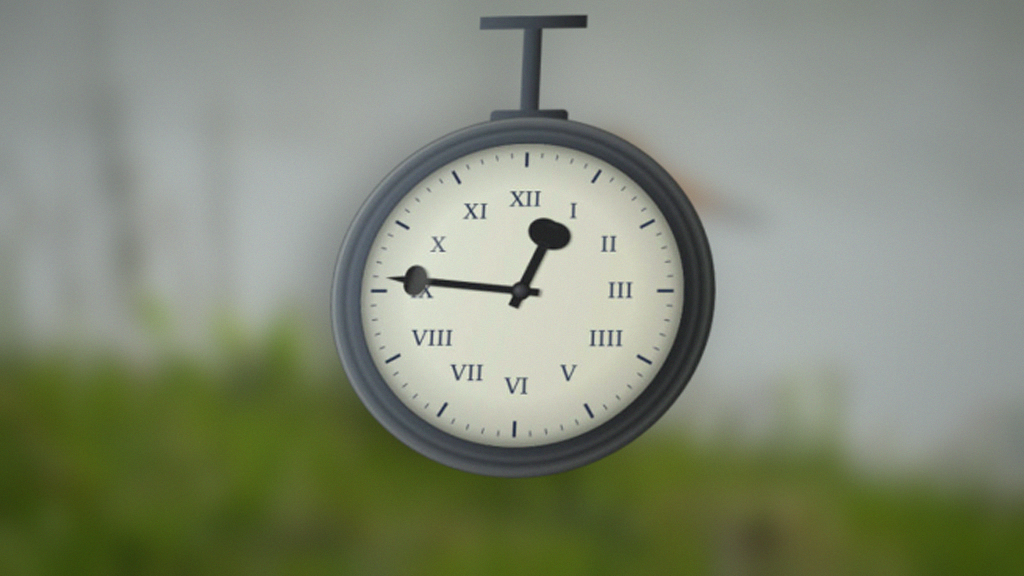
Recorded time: 12:46
